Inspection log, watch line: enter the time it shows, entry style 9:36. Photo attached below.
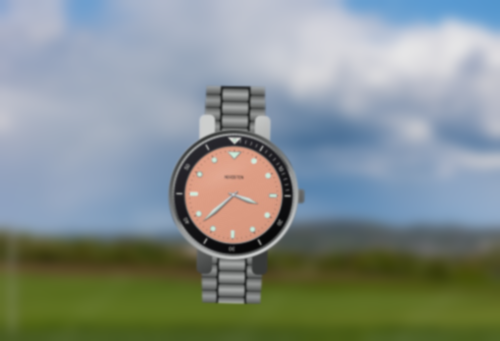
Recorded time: 3:38
